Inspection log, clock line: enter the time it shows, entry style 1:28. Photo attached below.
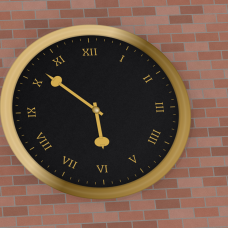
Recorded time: 5:52
